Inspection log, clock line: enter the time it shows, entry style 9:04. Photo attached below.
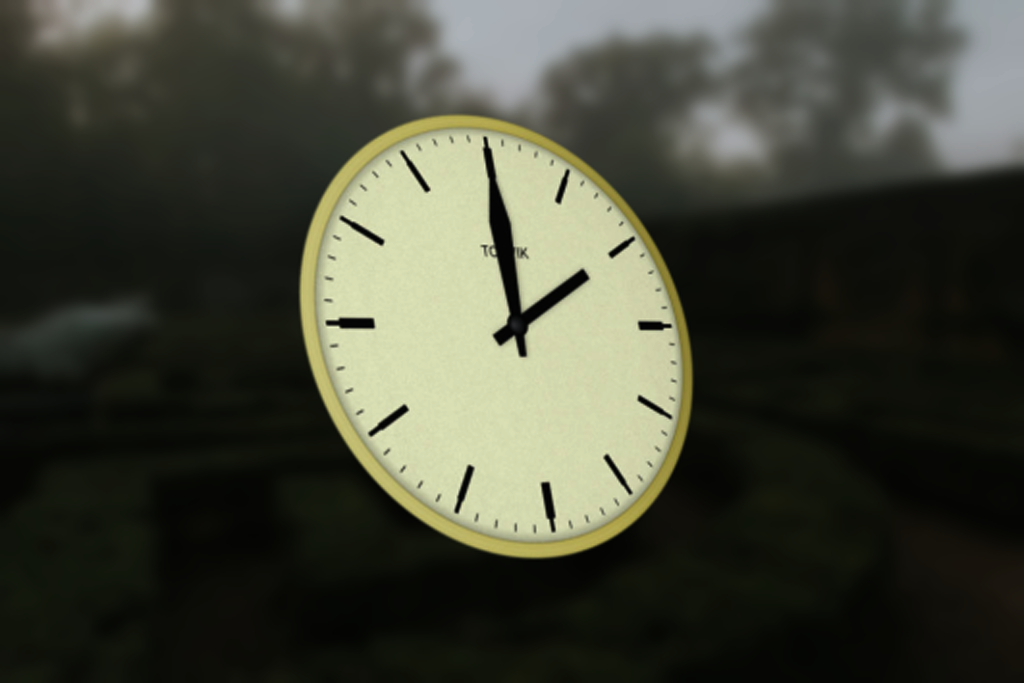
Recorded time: 2:00
